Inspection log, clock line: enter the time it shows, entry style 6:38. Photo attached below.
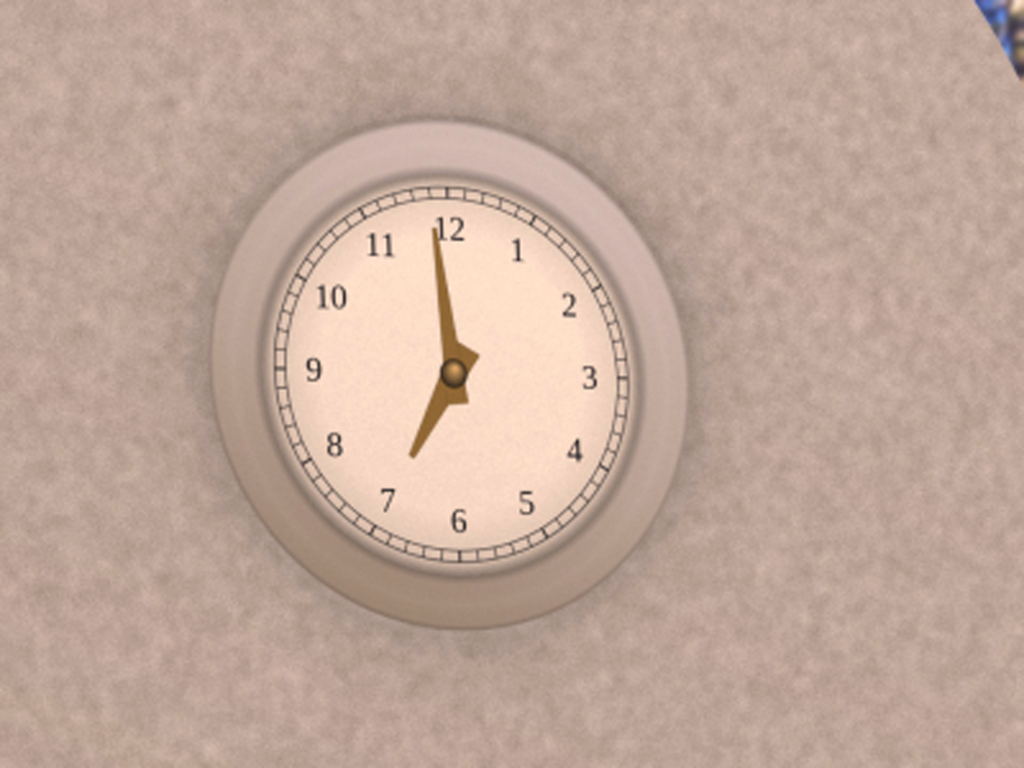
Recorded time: 6:59
